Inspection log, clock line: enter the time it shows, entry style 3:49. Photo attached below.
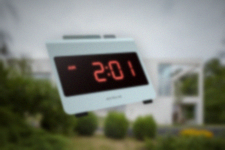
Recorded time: 2:01
